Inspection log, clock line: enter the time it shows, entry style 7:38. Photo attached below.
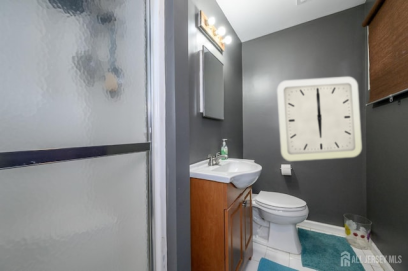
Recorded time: 6:00
